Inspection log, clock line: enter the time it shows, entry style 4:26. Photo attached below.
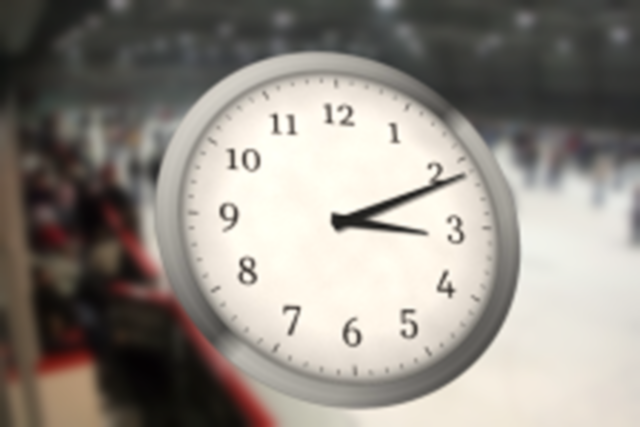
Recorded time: 3:11
